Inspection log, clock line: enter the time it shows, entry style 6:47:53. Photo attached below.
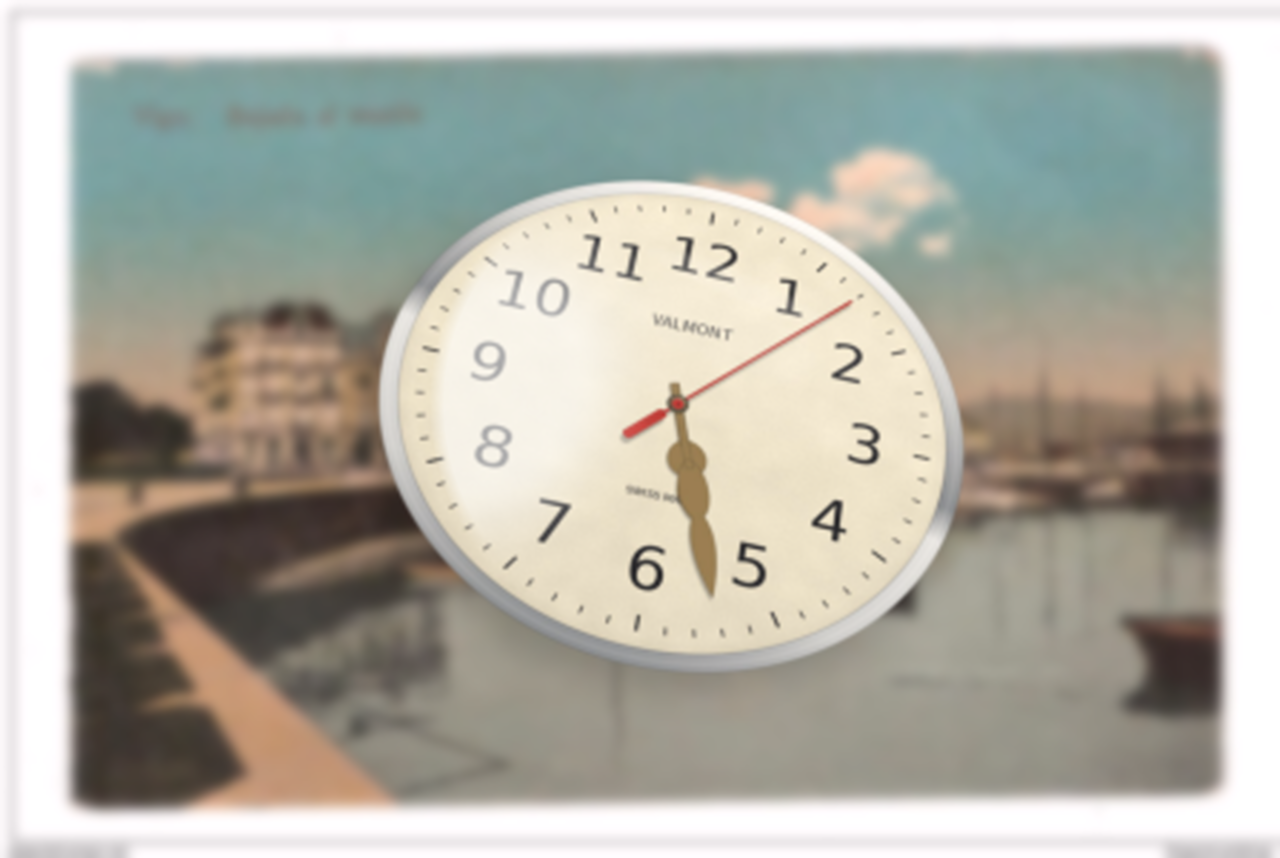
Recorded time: 5:27:07
